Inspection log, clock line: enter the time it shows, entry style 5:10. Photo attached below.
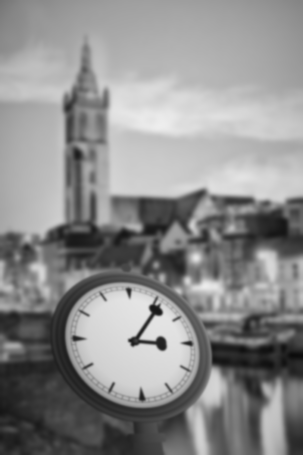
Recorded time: 3:06
